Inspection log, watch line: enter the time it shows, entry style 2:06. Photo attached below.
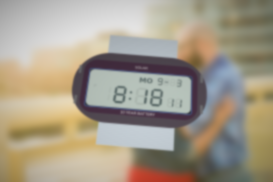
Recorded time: 8:18
